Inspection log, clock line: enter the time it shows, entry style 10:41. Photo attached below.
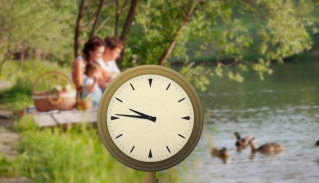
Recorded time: 9:46
